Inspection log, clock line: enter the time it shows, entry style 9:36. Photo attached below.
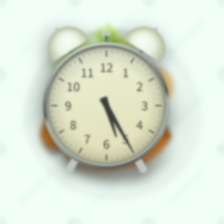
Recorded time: 5:25
